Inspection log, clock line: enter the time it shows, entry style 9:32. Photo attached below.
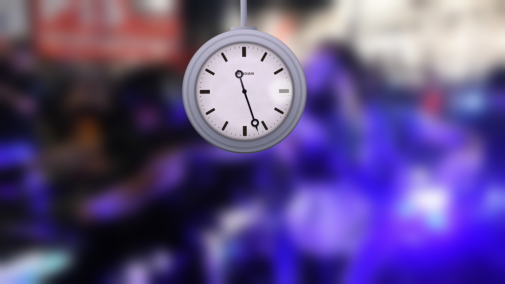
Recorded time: 11:27
